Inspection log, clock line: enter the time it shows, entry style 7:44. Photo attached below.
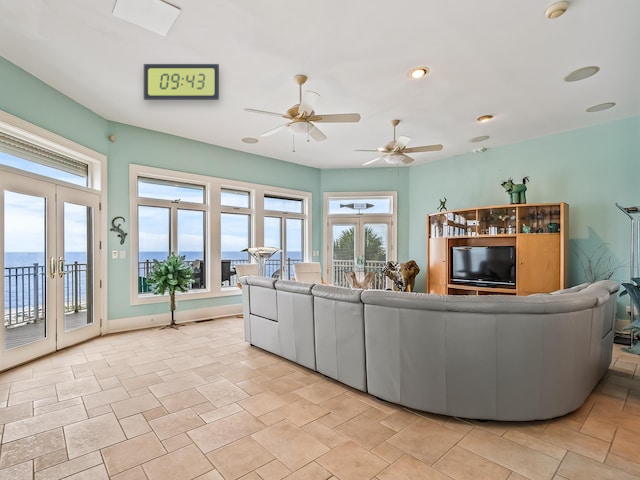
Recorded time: 9:43
